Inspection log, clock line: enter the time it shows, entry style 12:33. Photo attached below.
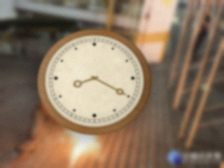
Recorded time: 8:20
